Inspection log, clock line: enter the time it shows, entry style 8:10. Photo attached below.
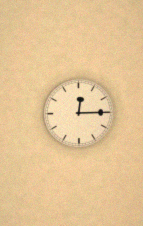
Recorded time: 12:15
